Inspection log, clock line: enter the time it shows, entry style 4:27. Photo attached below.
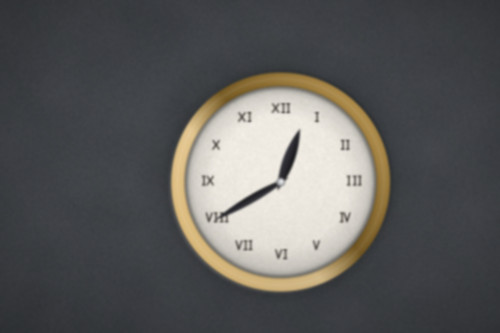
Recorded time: 12:40
